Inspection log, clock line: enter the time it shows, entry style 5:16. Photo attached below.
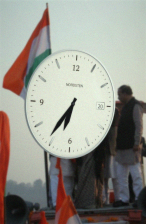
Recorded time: 6:36
